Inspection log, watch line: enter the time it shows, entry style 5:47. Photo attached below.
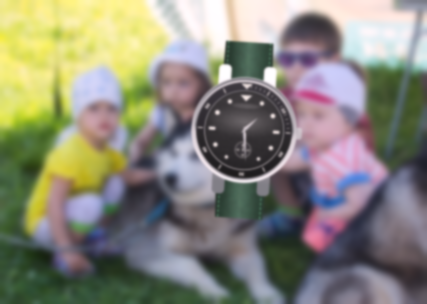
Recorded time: 1:29
